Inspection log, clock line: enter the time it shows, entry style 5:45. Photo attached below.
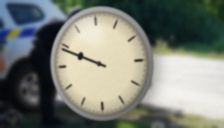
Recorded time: 9:49
